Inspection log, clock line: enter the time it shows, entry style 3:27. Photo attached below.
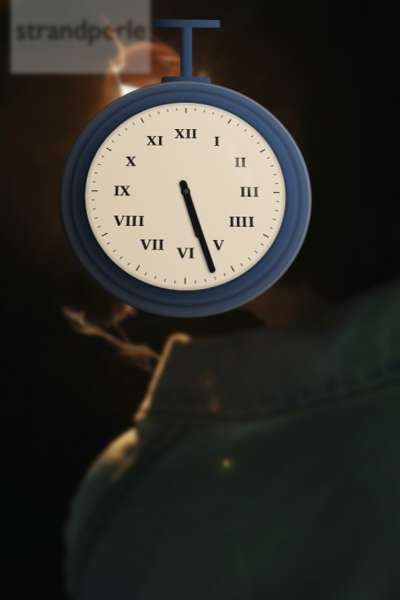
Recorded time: 5:27
